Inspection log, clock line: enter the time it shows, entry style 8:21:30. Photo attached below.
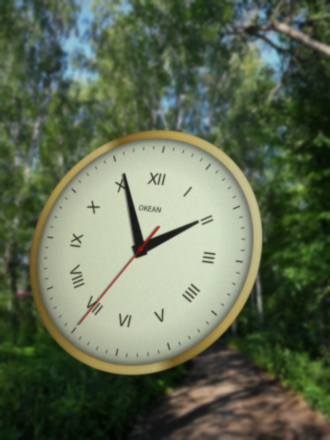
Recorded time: 1:55:35
